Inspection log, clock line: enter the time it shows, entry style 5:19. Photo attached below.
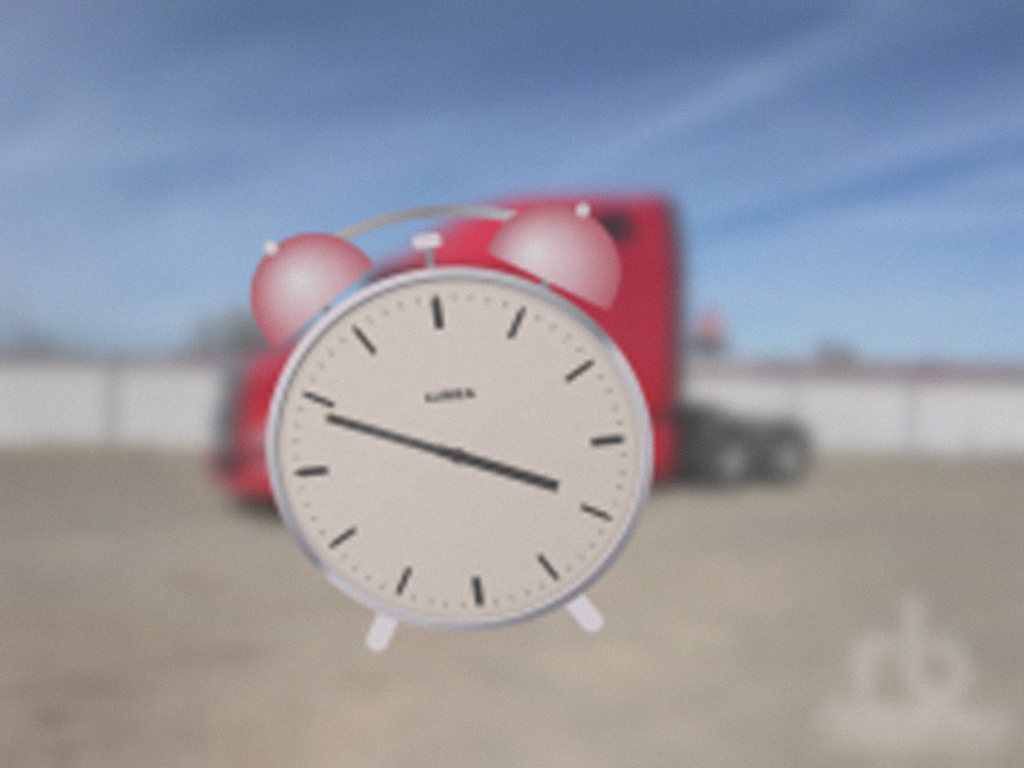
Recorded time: 3:49
